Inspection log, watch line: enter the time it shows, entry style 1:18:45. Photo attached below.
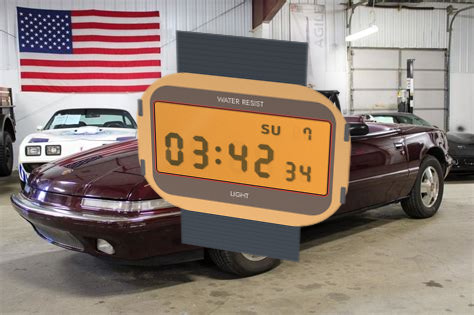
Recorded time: 3:42:34
